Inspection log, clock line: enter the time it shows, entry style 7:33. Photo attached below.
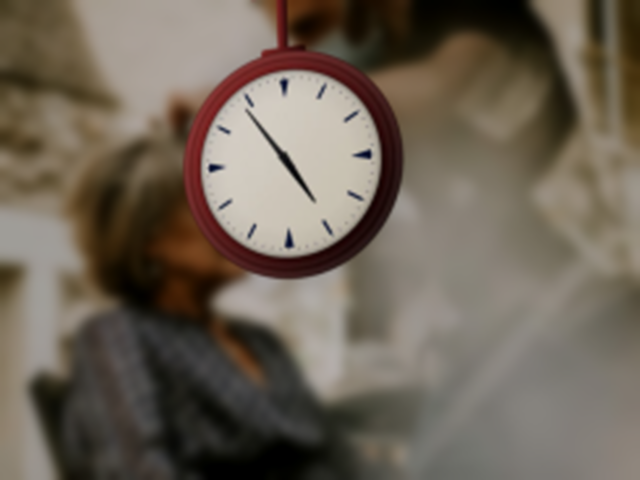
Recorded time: 4:54
